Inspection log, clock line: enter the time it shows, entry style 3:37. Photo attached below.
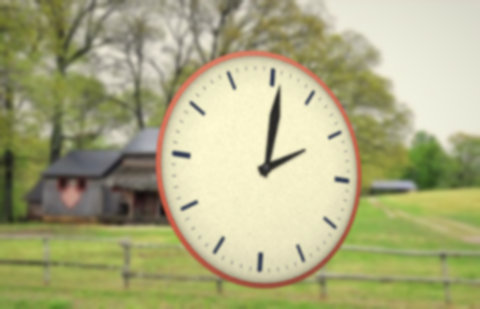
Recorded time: 2:01
